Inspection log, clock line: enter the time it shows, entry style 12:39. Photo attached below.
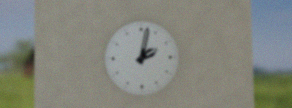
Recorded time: 2:02
